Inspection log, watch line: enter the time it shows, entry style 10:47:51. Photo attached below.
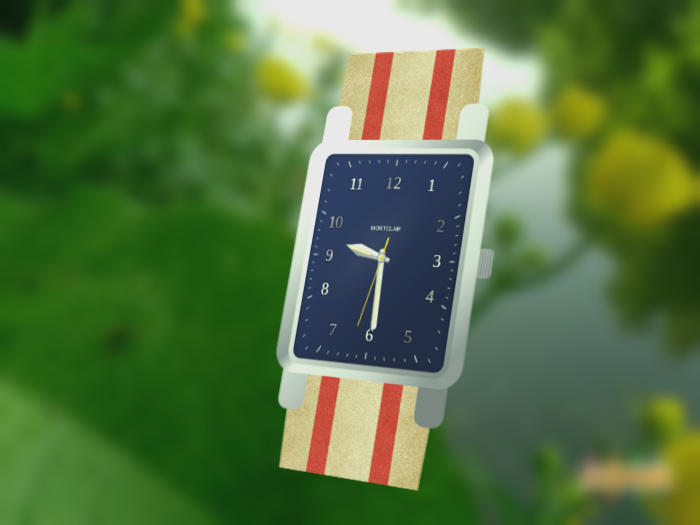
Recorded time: 9:29:32
